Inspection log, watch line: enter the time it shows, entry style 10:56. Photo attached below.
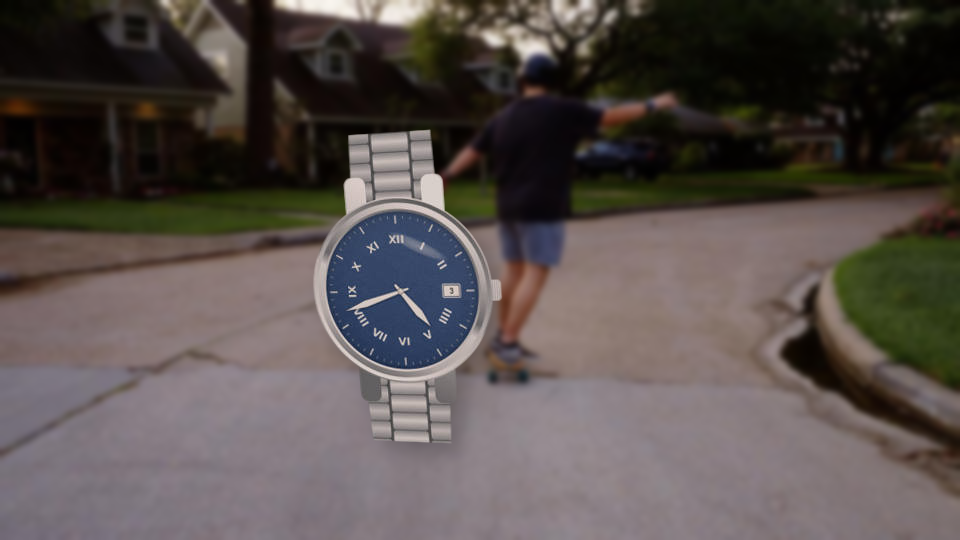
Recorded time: 4:42
